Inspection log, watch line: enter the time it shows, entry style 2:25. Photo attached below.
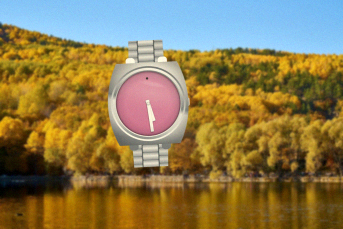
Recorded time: 5:29
